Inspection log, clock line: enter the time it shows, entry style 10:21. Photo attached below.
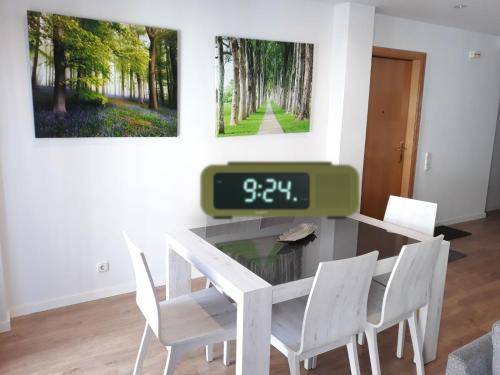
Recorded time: 9:24
